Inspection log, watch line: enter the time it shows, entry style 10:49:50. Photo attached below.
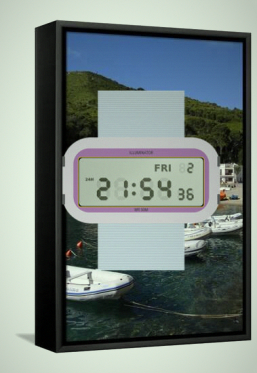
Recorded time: 21:54:36
